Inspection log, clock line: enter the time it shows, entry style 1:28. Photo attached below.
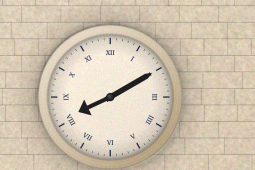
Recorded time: 8:10
